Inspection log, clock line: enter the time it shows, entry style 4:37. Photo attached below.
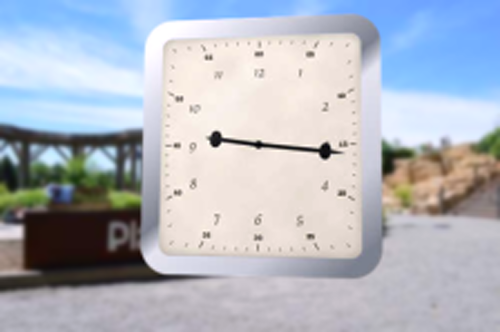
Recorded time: 9:16
